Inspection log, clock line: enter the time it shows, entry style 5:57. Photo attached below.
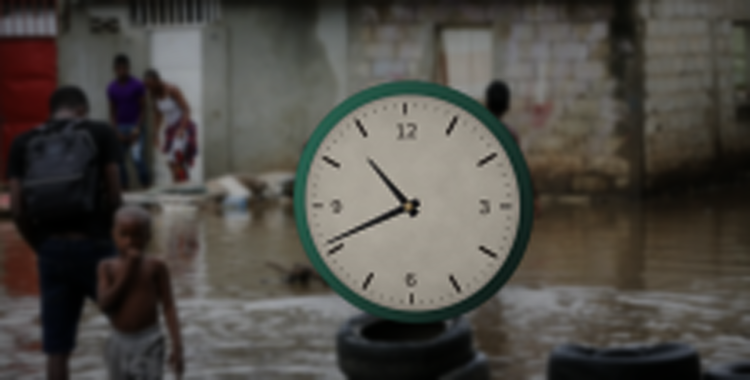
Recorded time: 10:41
